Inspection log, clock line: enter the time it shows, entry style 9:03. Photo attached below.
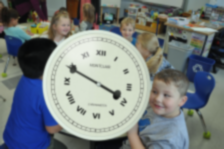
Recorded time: 3:49
